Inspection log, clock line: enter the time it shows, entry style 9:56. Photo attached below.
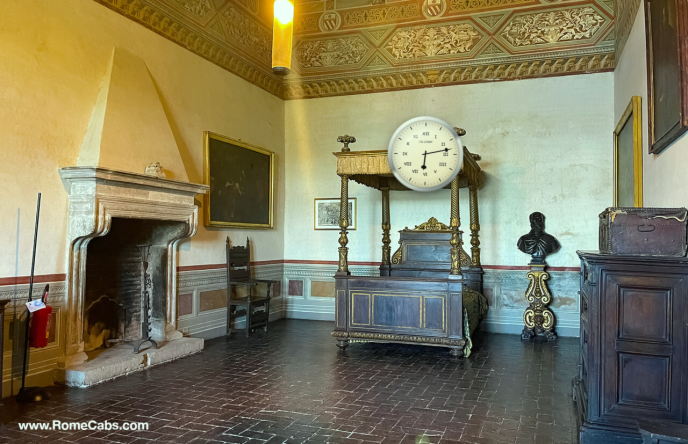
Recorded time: 6:13
